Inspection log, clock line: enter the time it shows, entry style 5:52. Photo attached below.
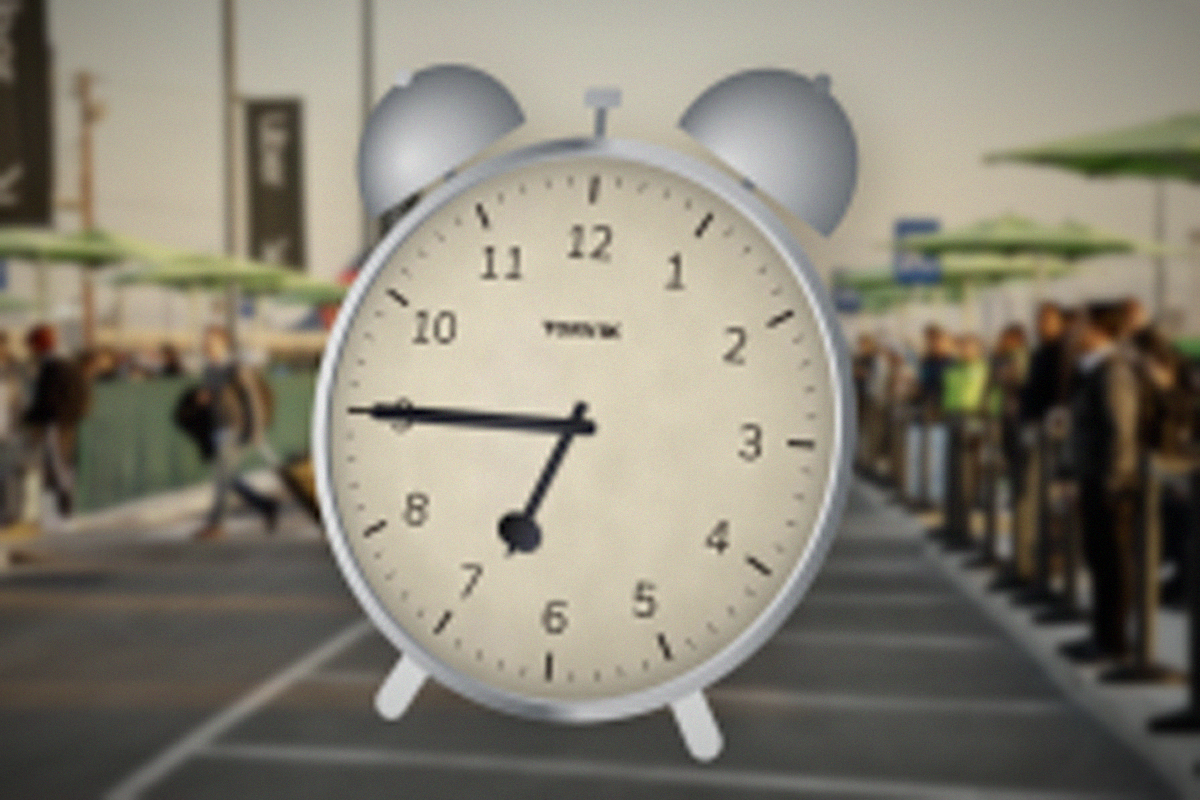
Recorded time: 6:45
